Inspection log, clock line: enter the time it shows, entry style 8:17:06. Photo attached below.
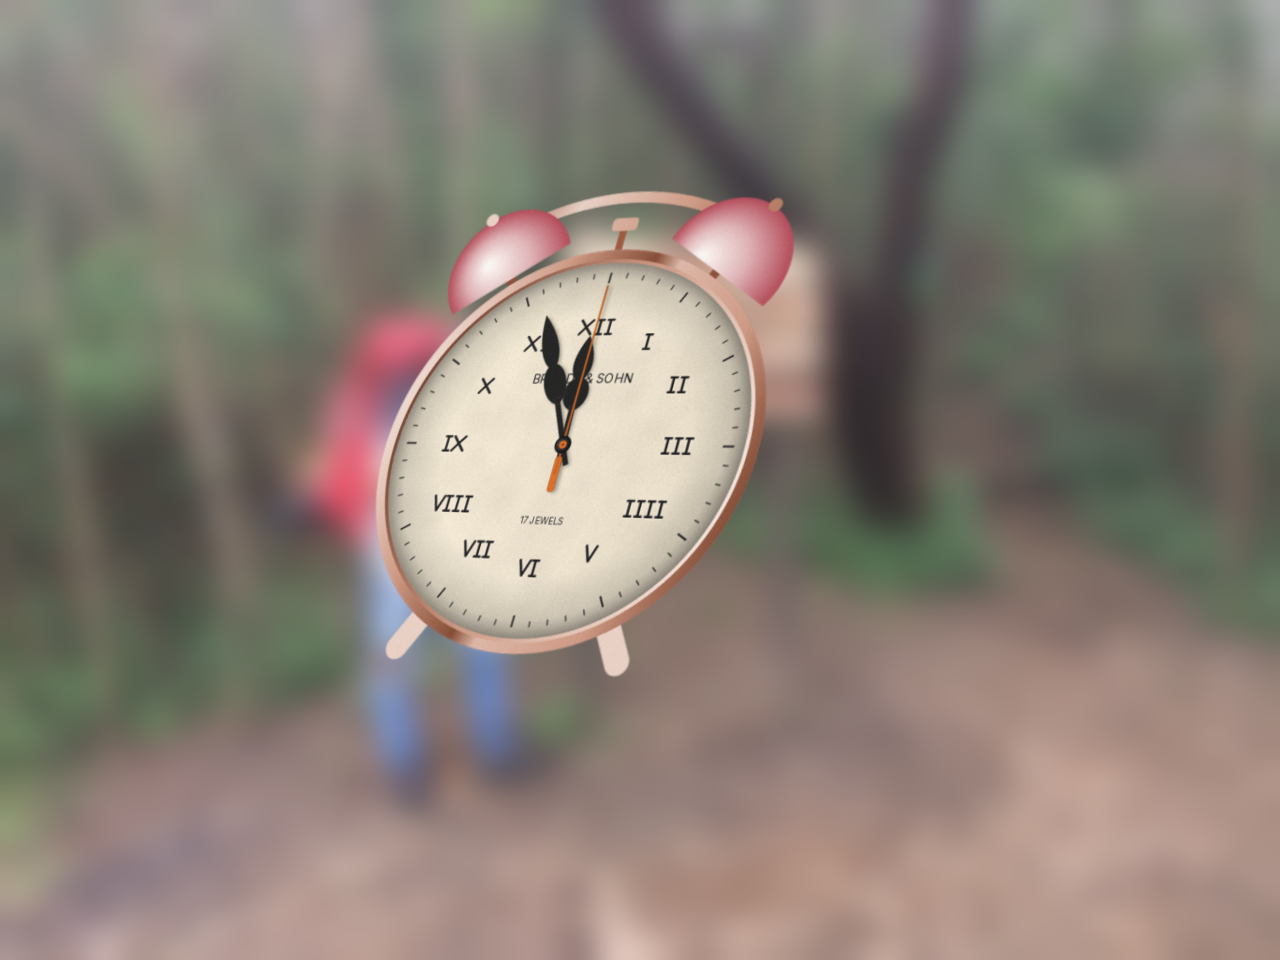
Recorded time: 11:56:00
